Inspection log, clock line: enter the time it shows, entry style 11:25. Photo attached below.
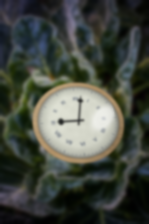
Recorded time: 9:02
